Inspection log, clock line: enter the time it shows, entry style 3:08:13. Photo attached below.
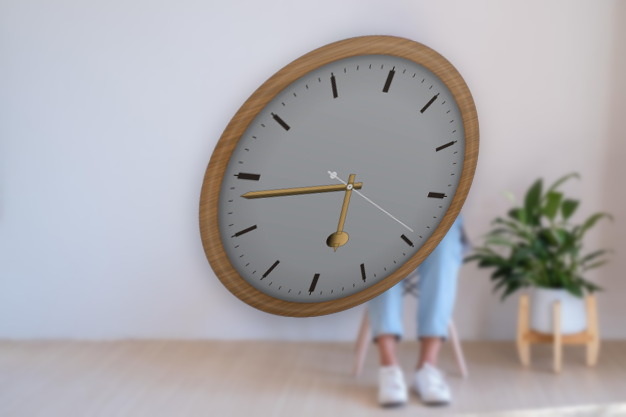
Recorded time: 5:43:19
